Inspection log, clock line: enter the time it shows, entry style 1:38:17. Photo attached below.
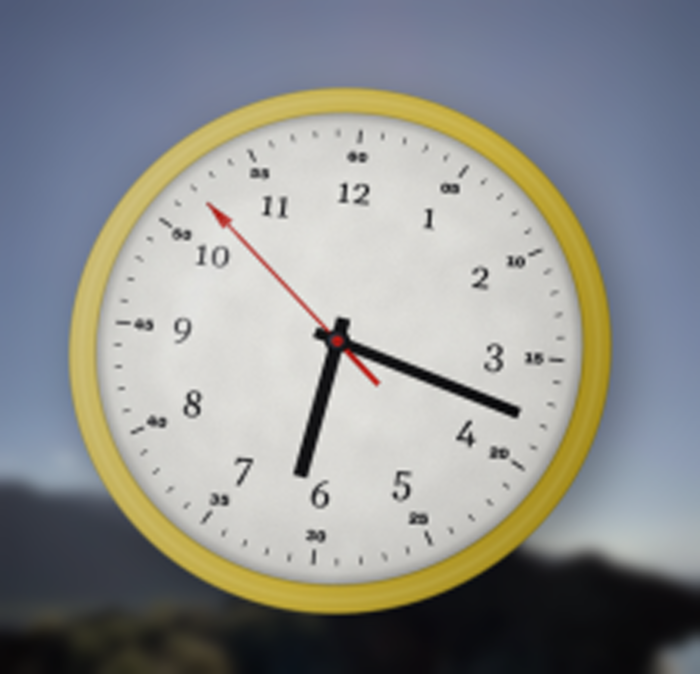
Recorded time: 6:17:52
